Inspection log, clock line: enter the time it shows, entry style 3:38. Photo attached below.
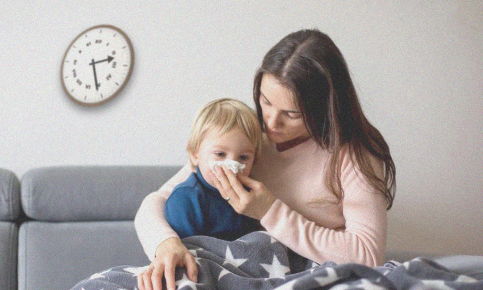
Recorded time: 2:26
